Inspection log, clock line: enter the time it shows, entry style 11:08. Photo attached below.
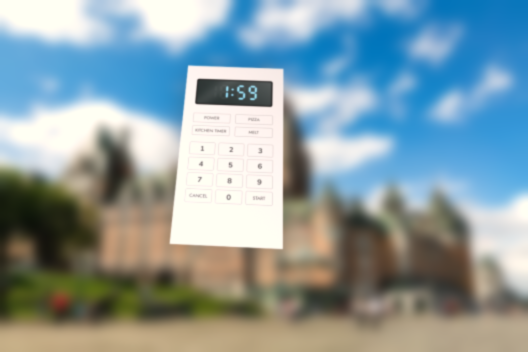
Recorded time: 1:59
